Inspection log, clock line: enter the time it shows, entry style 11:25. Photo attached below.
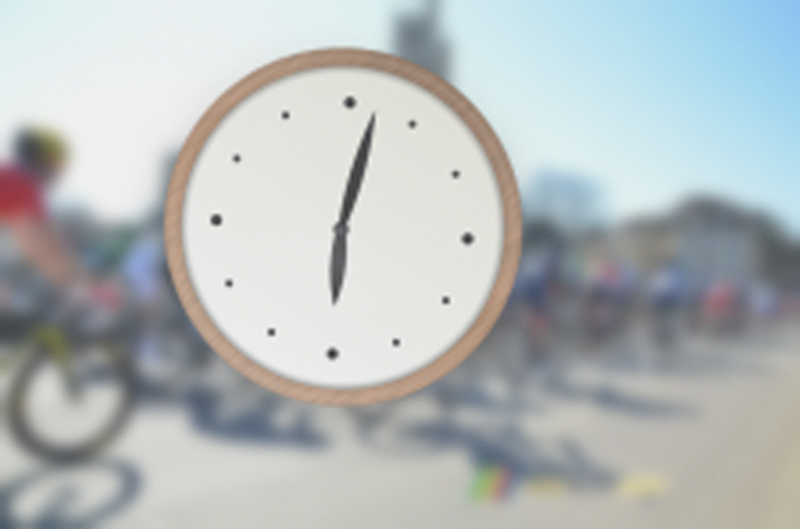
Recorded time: 6:02
